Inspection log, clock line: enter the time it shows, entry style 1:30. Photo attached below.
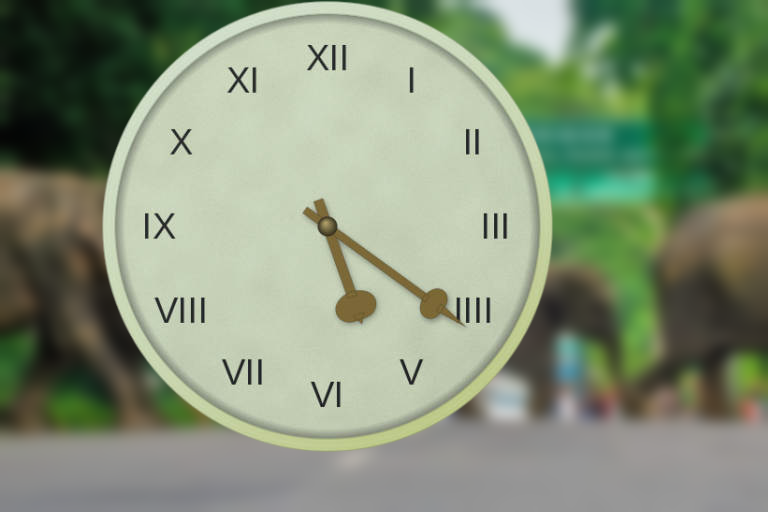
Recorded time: 5:21
